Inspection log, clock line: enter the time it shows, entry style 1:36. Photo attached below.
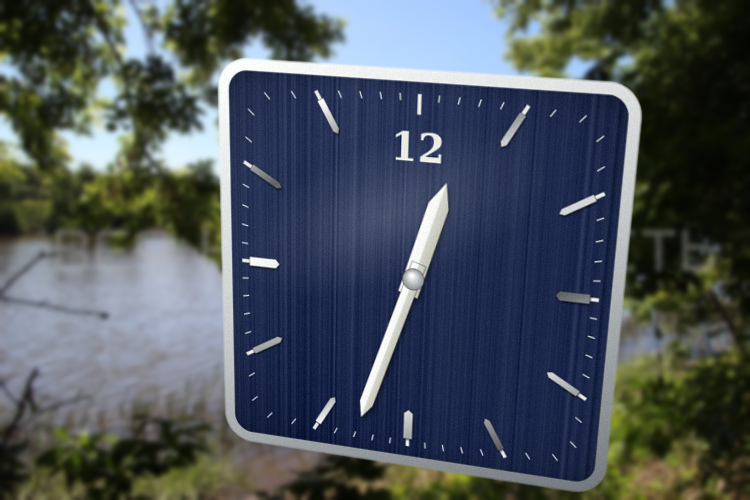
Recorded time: 12:33
